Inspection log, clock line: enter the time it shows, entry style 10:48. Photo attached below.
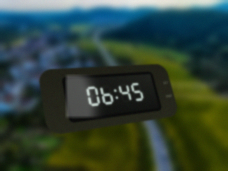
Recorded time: 6:45
